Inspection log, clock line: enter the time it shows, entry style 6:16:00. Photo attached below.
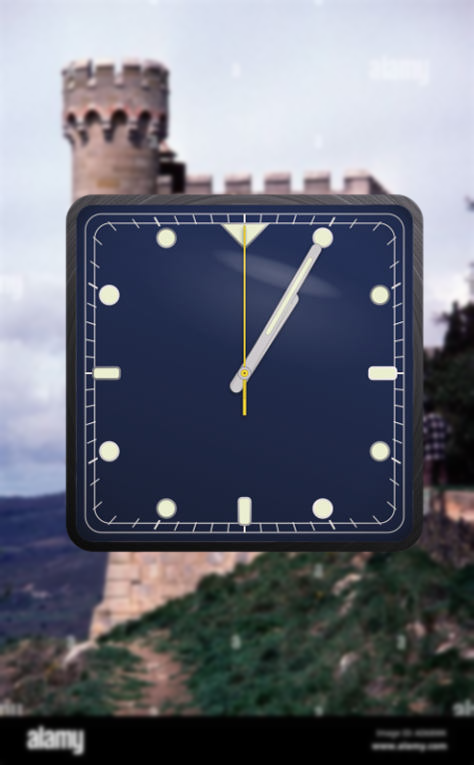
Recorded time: 1:05:00
